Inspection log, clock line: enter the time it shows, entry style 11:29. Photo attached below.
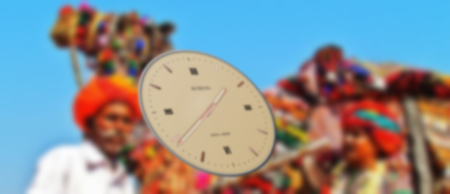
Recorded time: 1:39
